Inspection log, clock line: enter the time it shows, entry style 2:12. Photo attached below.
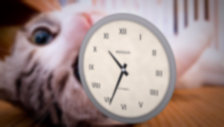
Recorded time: 10:34
